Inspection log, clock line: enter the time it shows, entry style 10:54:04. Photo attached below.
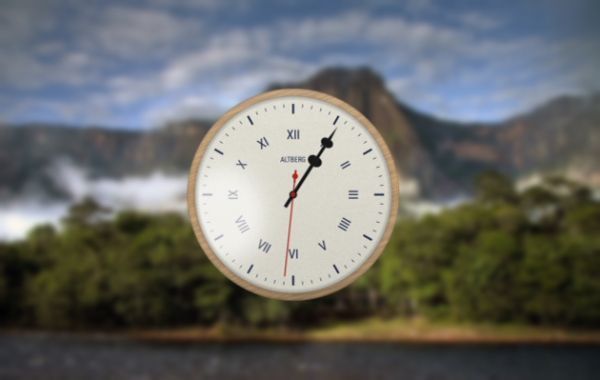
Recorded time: 1:05:31
